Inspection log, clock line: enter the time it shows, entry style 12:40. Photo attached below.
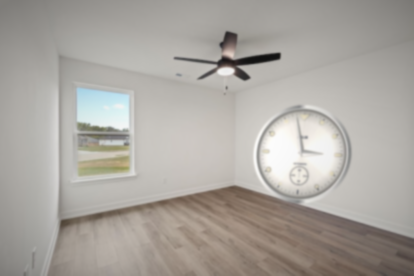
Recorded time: 2:58
